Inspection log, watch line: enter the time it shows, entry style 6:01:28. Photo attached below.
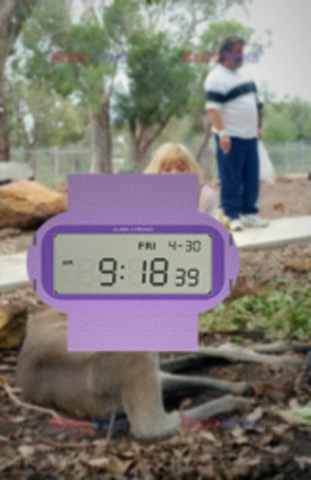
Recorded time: 9:18:39
